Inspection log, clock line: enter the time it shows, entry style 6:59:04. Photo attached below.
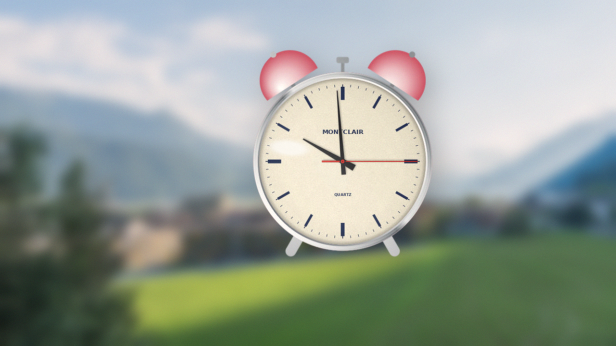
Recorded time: 9:59:15
